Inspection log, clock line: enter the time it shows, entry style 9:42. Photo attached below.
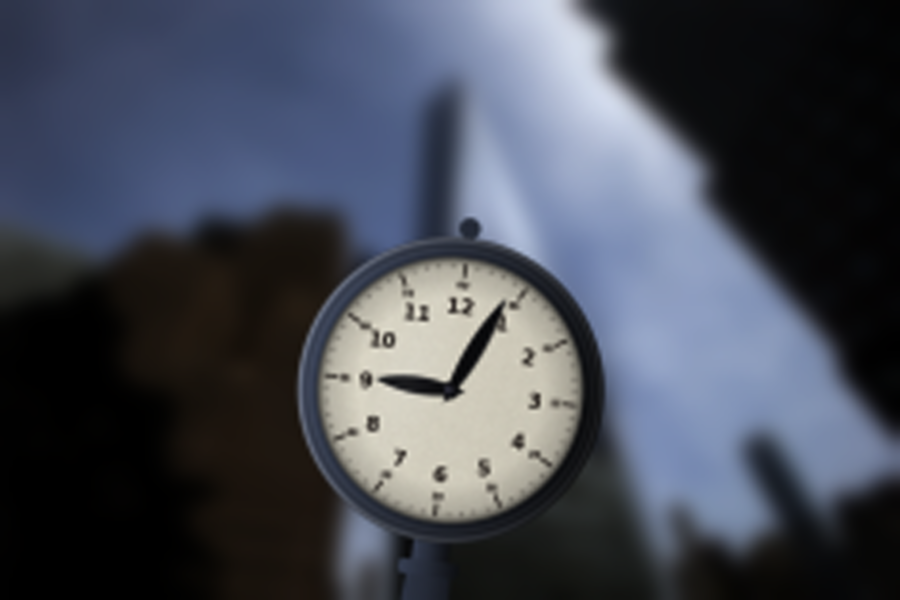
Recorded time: 9:04
